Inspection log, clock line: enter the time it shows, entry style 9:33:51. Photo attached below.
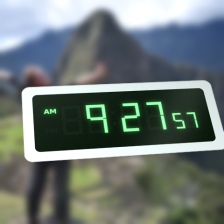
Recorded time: 9:27:57
